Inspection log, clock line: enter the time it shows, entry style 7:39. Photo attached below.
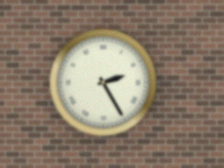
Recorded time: 2:25
